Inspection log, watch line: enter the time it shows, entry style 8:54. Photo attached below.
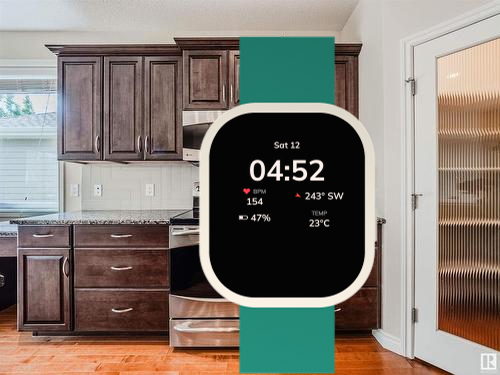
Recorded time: 4:52
